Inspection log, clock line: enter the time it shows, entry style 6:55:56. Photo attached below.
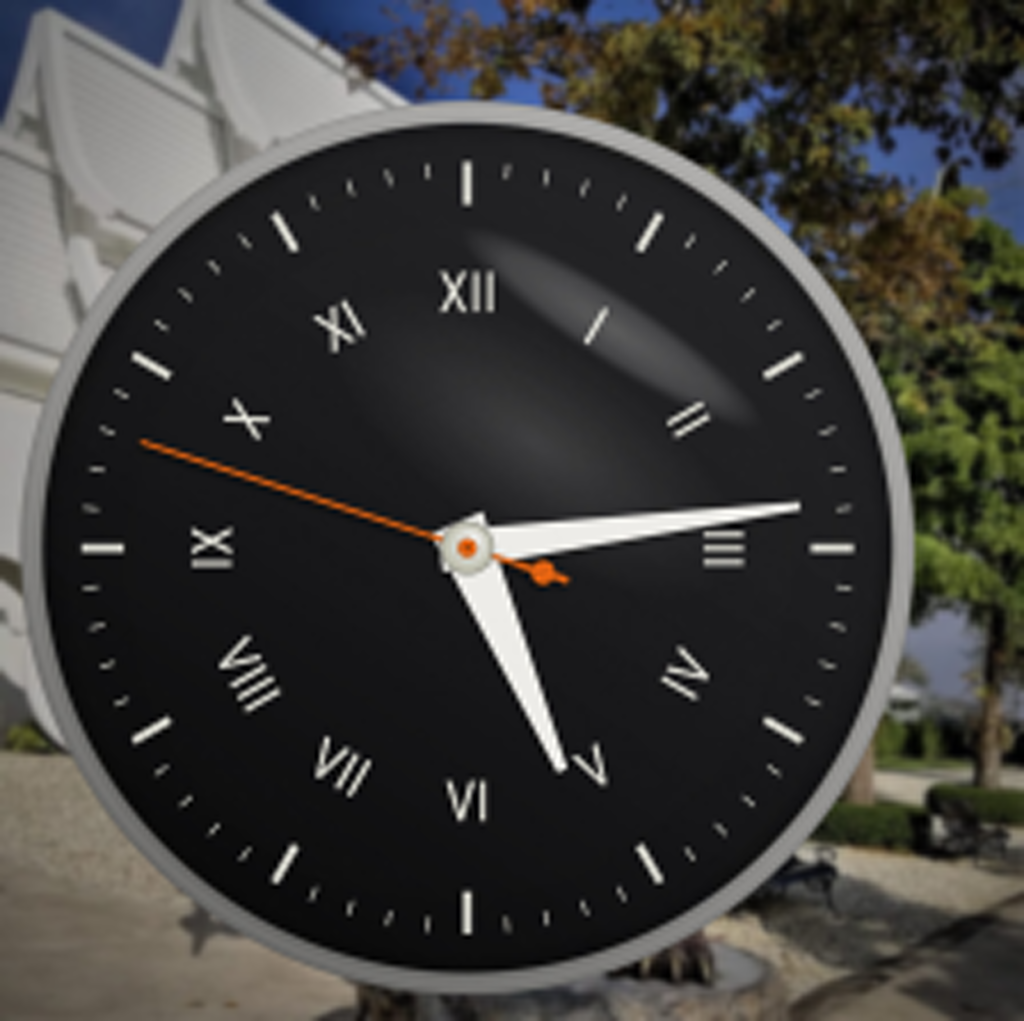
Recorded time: 5:13:48
